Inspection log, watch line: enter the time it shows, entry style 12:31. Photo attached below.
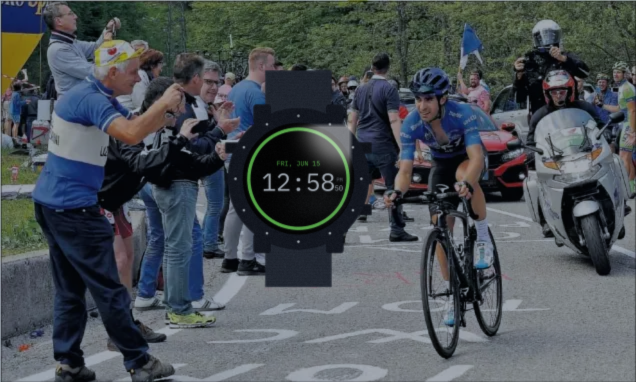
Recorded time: 12:58
